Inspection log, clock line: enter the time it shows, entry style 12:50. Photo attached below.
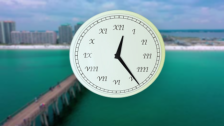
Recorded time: 12:24
